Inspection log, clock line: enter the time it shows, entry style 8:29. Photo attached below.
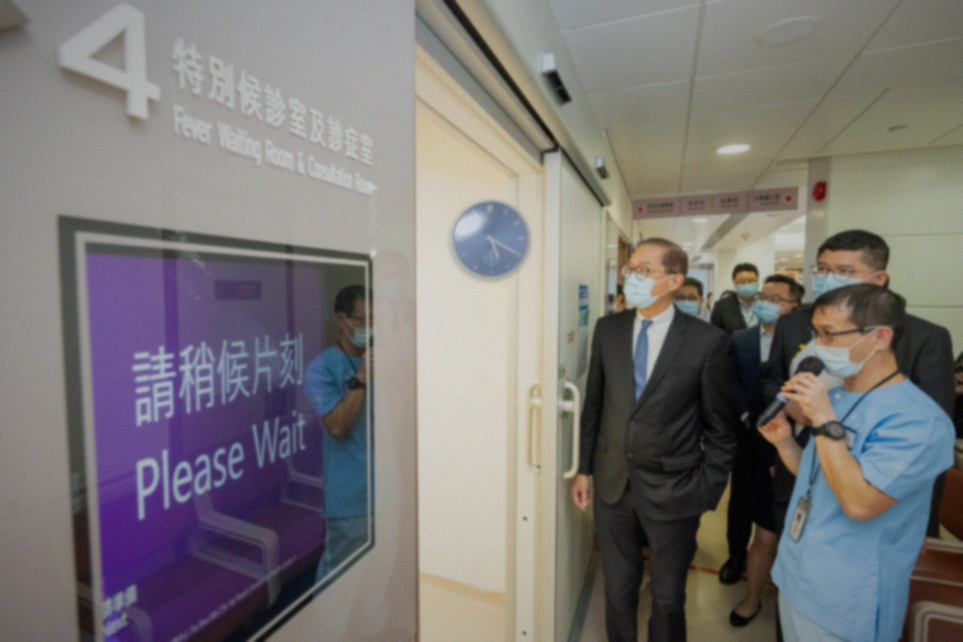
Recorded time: 5:20
